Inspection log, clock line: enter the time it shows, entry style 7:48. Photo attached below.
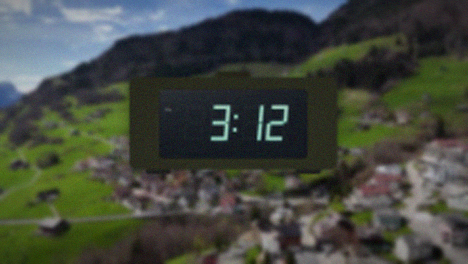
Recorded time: 3:12
